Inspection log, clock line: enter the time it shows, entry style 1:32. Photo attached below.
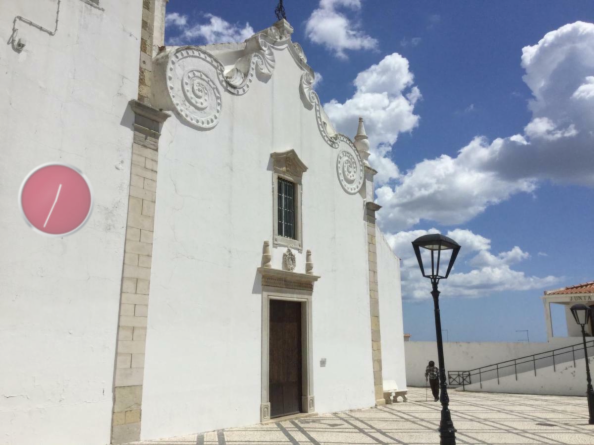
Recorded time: 12:34
